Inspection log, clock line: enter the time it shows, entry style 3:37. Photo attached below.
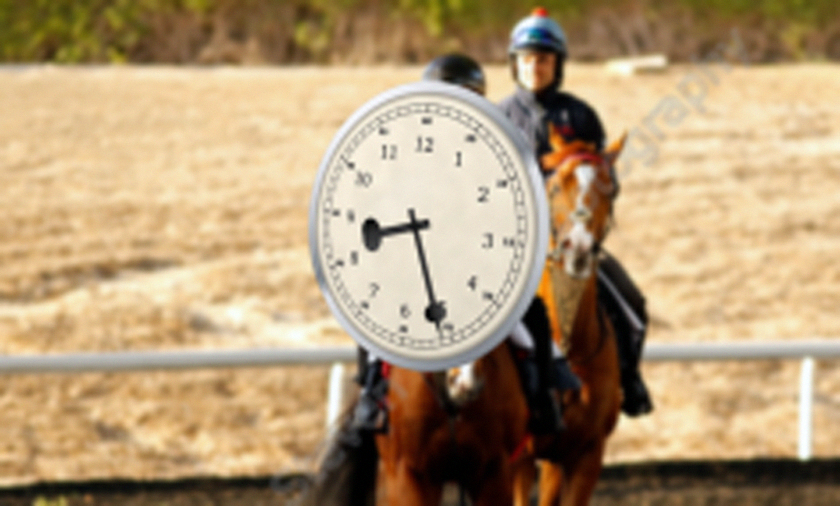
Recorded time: 8:26
